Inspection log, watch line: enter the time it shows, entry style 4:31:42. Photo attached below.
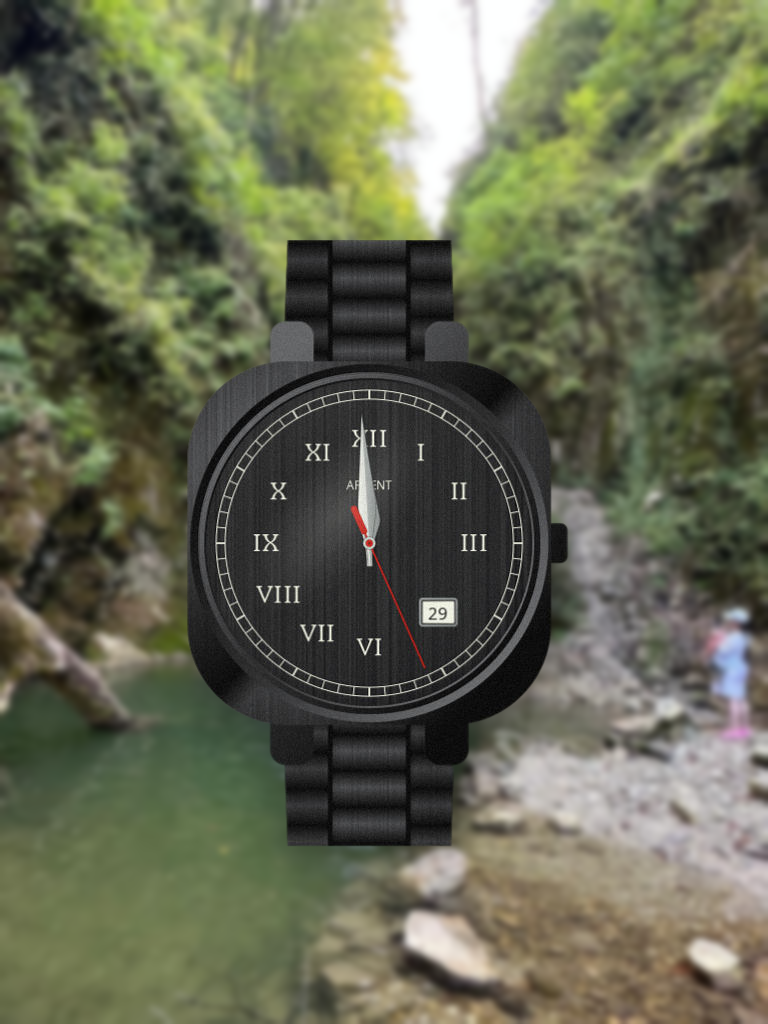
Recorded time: 11:59:26
